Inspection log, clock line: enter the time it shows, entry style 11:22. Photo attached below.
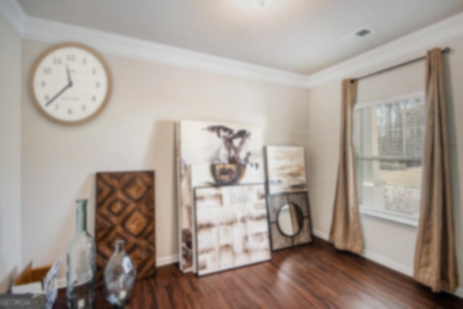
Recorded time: 11:38
